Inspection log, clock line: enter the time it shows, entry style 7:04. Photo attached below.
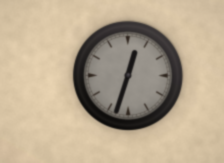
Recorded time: 12:33
